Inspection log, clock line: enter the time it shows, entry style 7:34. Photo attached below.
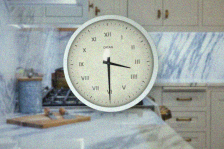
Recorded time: 3:30
